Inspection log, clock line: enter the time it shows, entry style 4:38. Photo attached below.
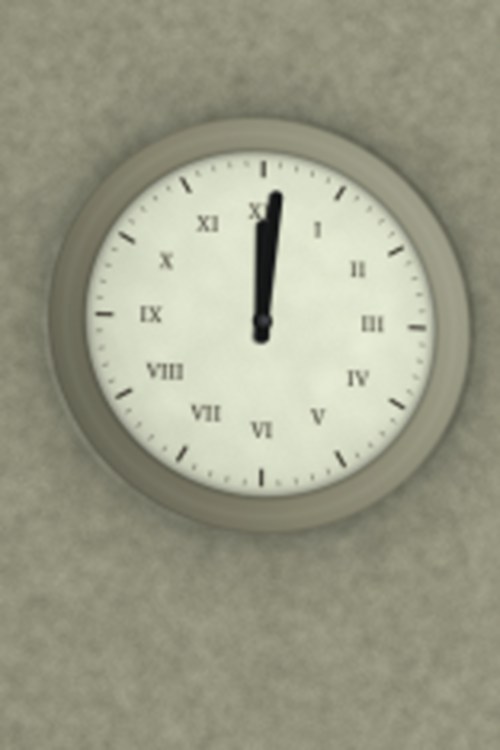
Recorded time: 12:01
